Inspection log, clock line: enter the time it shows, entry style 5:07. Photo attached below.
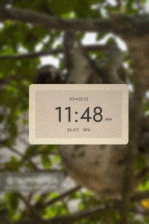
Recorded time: 11:48
